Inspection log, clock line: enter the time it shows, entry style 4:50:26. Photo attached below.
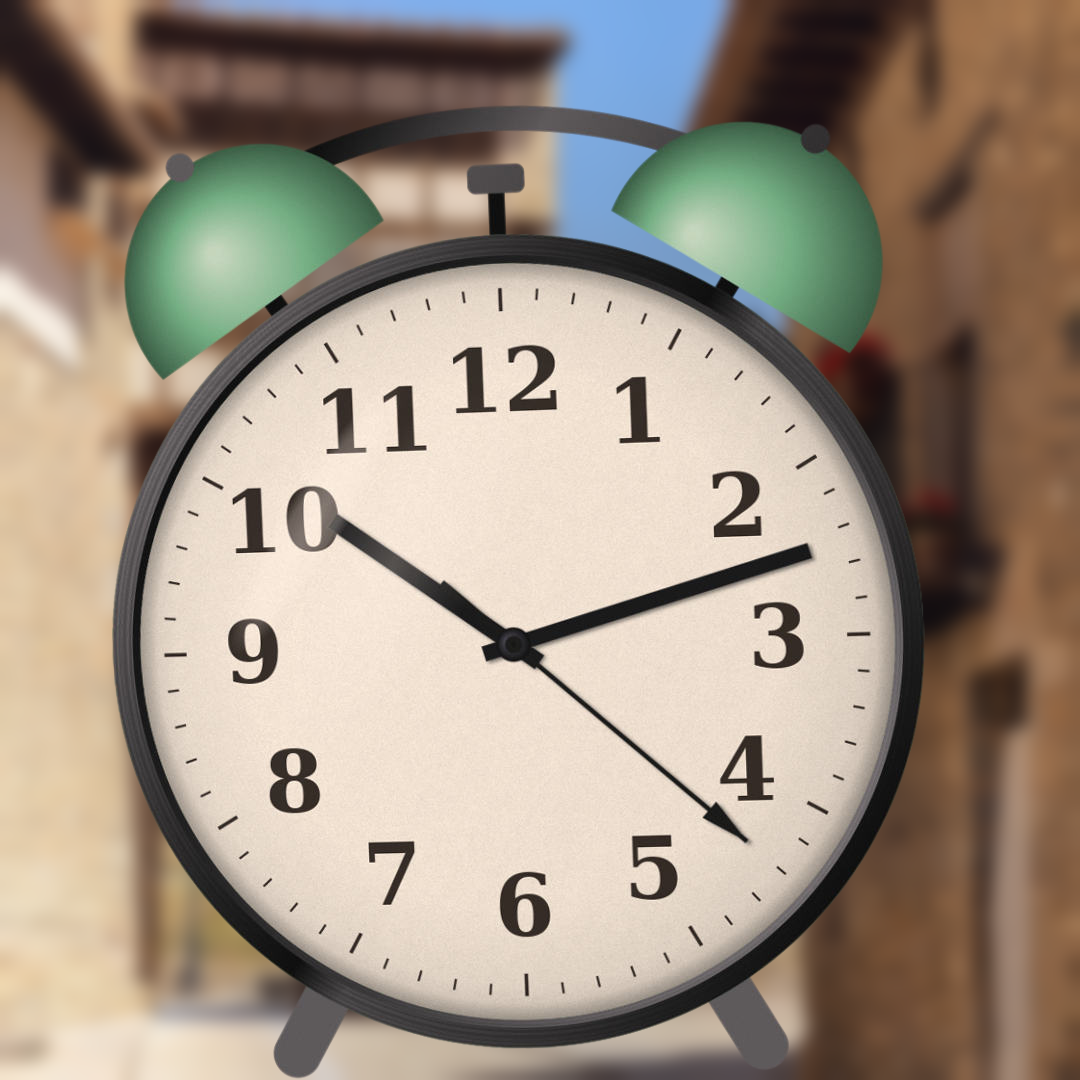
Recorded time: 10:12:22
